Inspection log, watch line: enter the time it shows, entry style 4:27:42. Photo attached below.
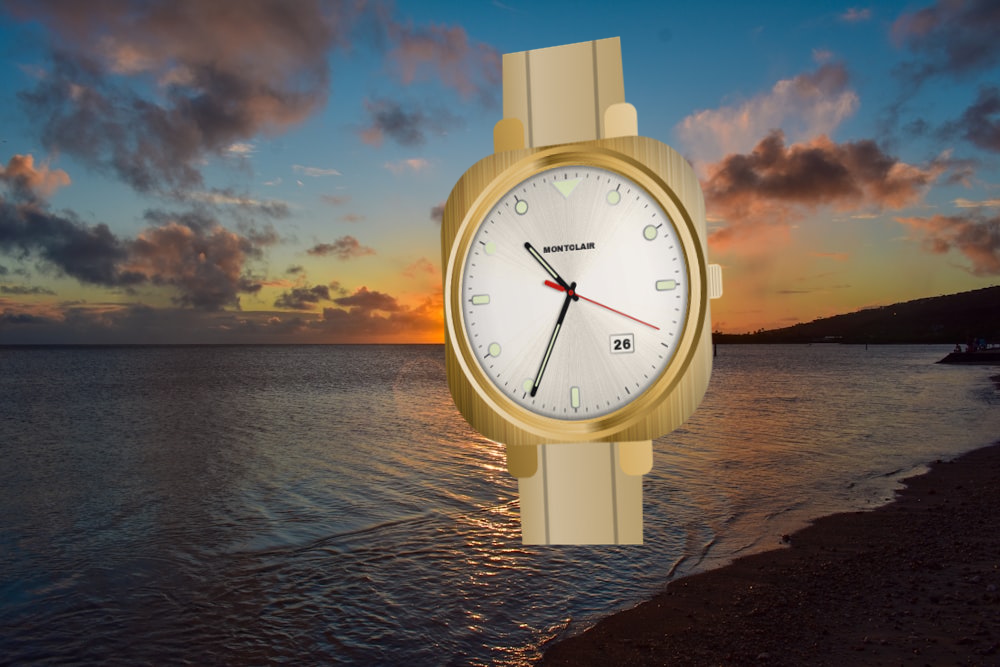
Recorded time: 10:34:19
